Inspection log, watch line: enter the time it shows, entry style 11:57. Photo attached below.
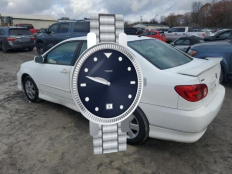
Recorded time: 9:48
